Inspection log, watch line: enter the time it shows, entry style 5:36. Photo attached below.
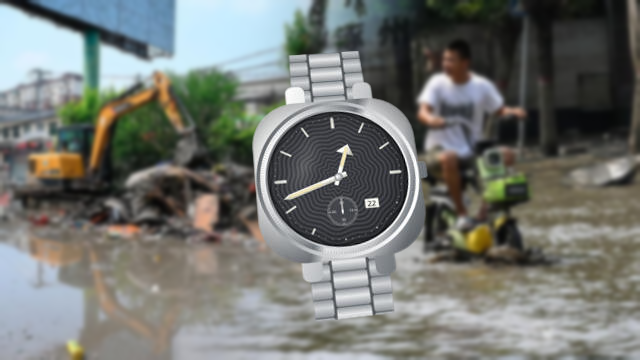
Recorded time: 12:42
